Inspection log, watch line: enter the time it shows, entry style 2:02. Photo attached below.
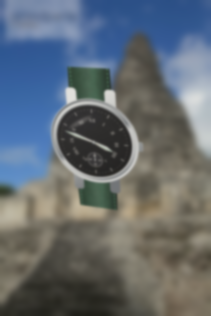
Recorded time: 3:48
